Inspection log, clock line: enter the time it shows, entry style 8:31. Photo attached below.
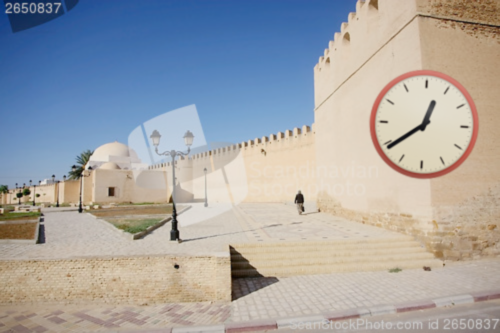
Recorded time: 12:39
